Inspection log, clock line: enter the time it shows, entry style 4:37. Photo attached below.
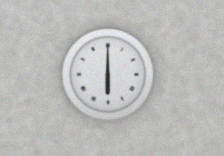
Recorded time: 6:00
